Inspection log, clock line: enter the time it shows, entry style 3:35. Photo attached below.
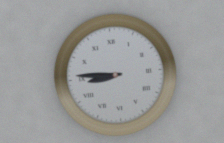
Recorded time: 8:46
